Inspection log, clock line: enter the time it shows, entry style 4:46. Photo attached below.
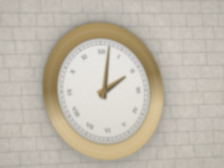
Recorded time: 2:02
